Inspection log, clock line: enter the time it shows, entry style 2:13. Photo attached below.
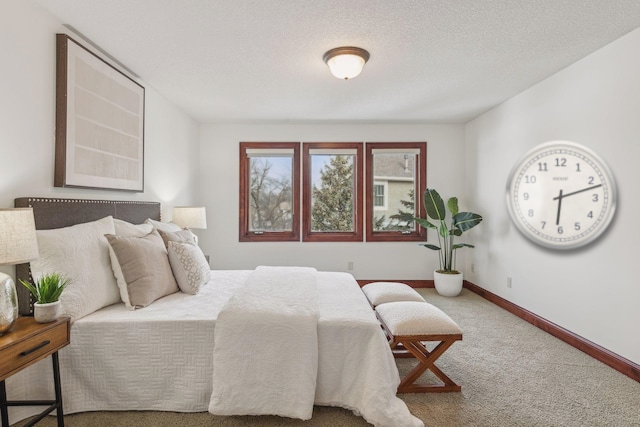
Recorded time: 6:12
